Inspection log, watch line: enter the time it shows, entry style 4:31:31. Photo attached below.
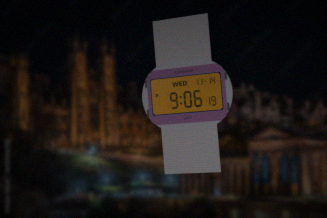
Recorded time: 9:06:19
